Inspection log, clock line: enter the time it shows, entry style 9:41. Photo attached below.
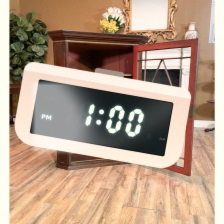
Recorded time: 1:00
